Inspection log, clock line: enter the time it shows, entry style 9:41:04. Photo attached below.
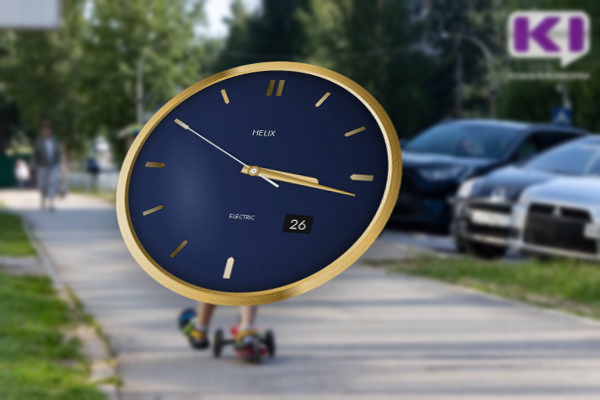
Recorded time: 3:16:50
